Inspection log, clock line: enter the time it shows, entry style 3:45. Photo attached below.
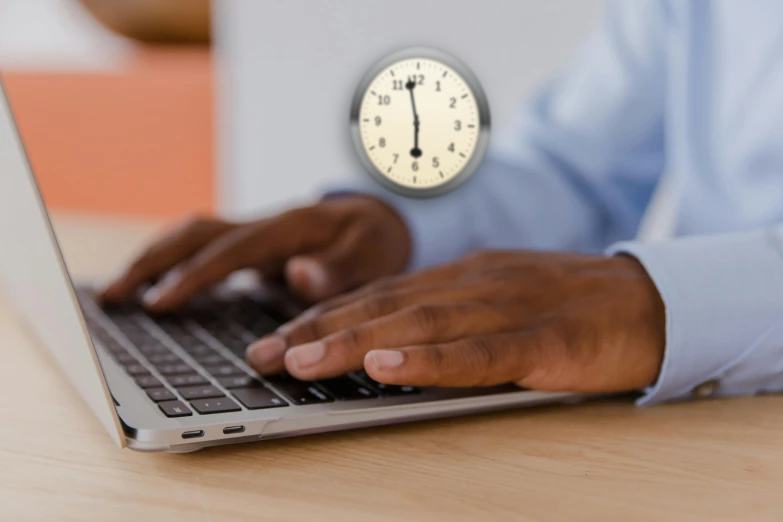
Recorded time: 5:58
